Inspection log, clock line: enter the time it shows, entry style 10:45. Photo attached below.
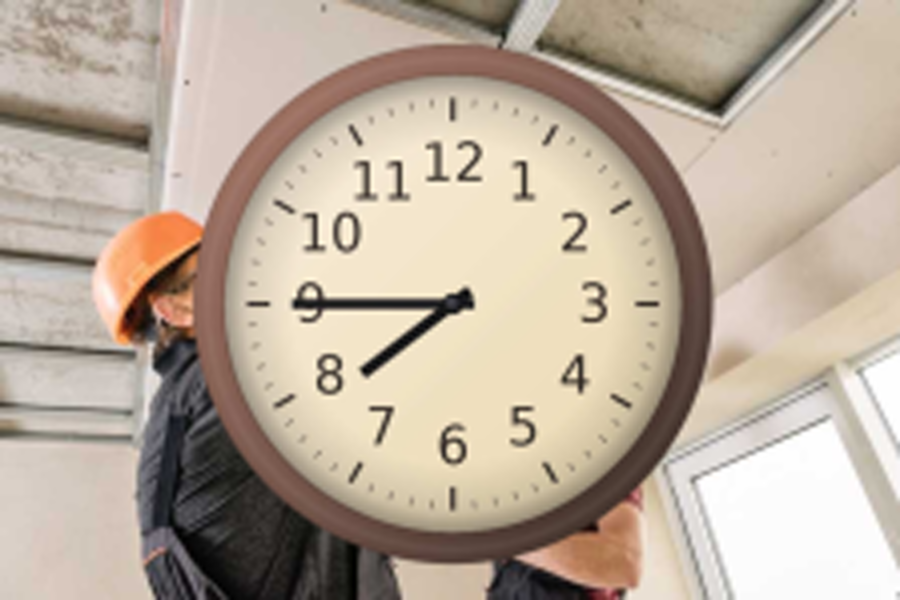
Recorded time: 7:45
